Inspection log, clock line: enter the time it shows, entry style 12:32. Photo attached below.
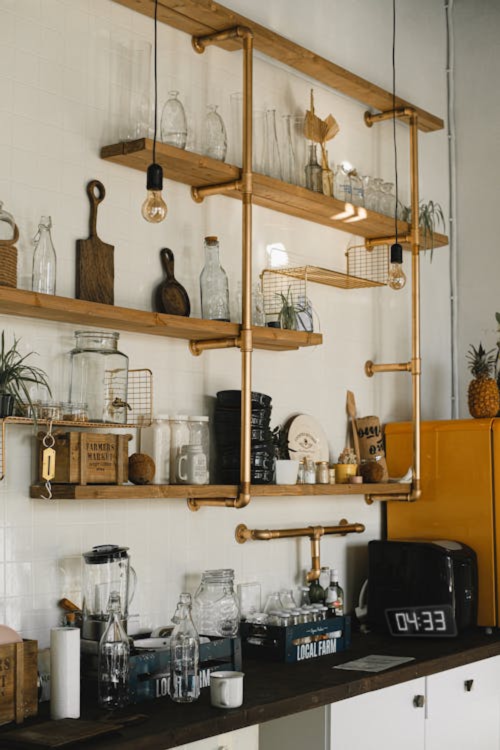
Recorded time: 4:33
